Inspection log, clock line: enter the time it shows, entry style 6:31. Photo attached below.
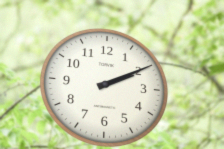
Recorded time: 2:10
